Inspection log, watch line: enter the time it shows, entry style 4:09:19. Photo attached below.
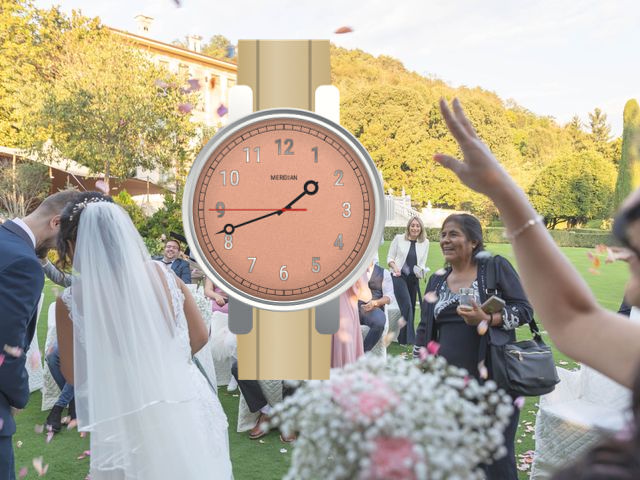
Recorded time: 1:41:45
